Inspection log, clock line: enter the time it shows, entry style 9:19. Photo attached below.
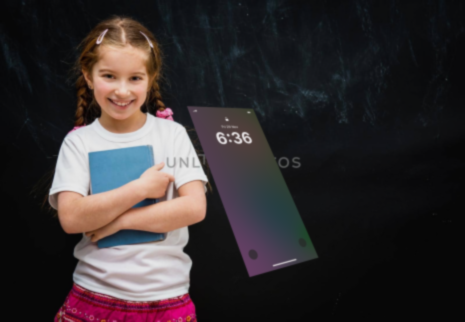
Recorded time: 6:36
